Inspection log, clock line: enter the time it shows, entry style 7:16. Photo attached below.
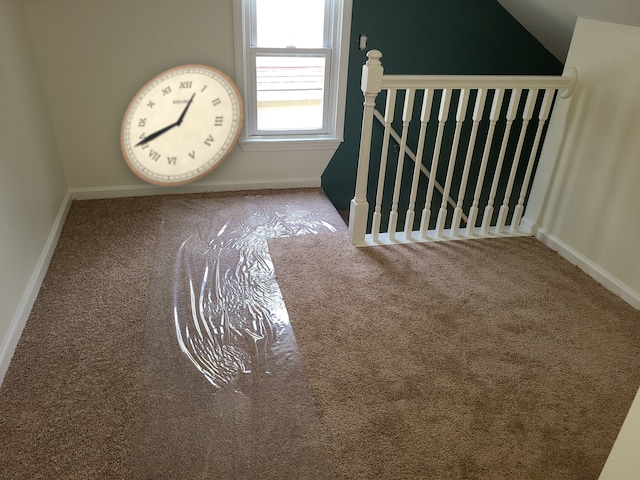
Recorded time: 12:40
